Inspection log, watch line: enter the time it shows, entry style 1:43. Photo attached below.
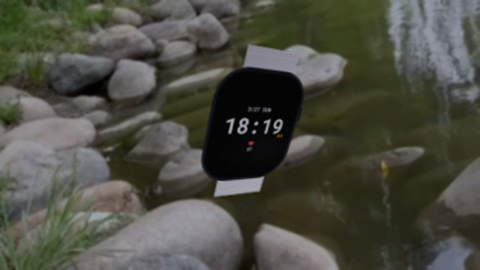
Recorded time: 18:19
